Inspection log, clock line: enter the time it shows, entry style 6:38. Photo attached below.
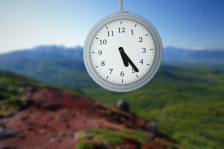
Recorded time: 5:24
